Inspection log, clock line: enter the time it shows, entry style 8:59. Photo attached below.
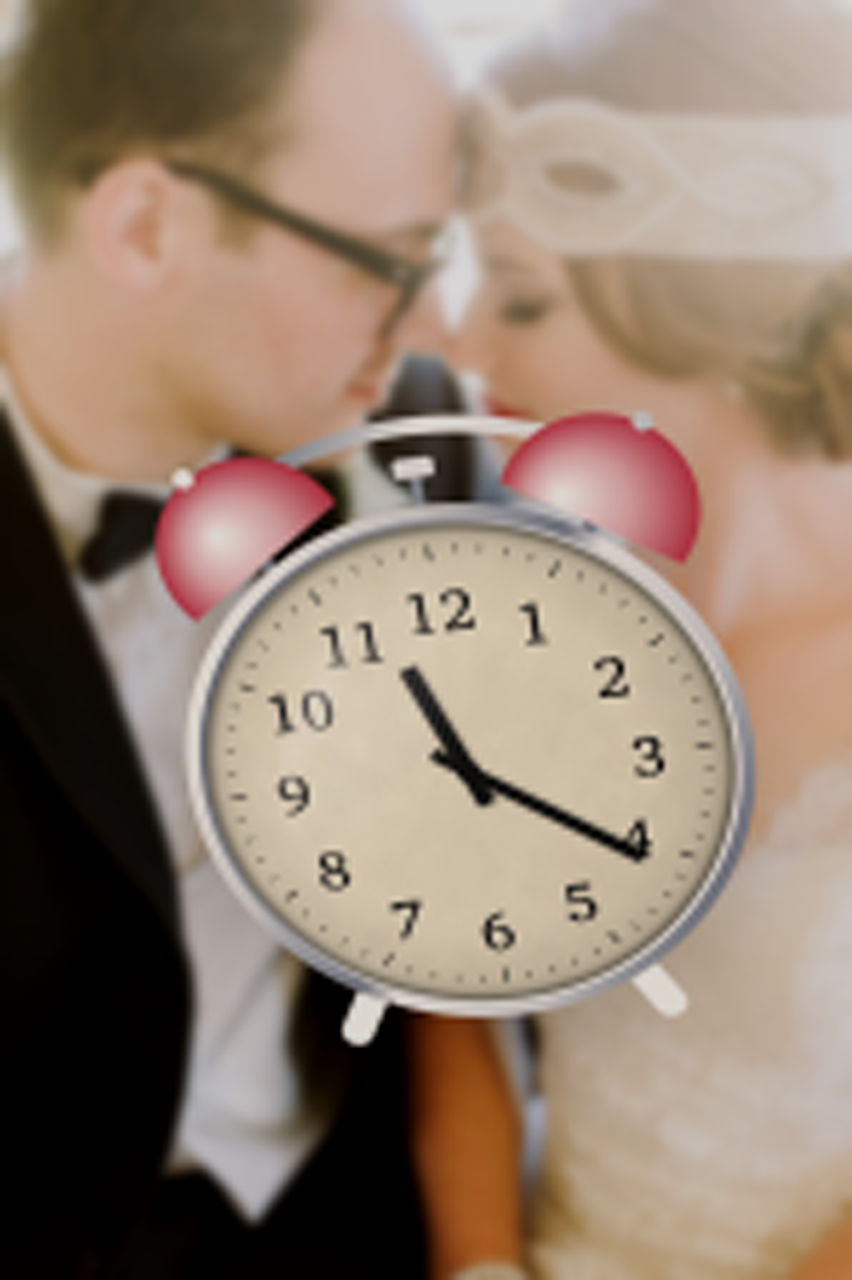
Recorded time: 11:21
